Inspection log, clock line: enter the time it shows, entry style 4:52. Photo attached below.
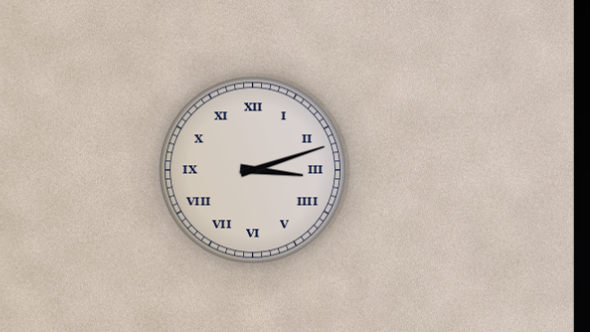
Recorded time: 3:12
